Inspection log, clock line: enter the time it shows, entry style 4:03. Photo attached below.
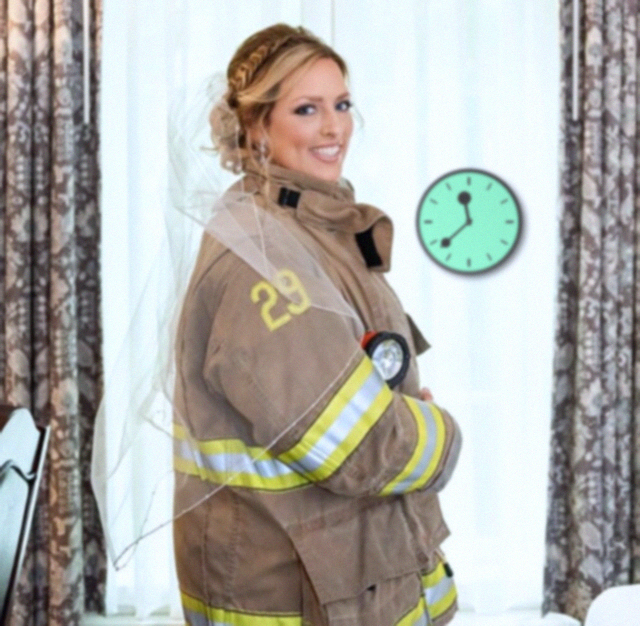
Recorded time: 11:38
